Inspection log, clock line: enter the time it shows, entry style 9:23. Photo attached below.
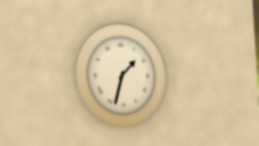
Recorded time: 1:33
